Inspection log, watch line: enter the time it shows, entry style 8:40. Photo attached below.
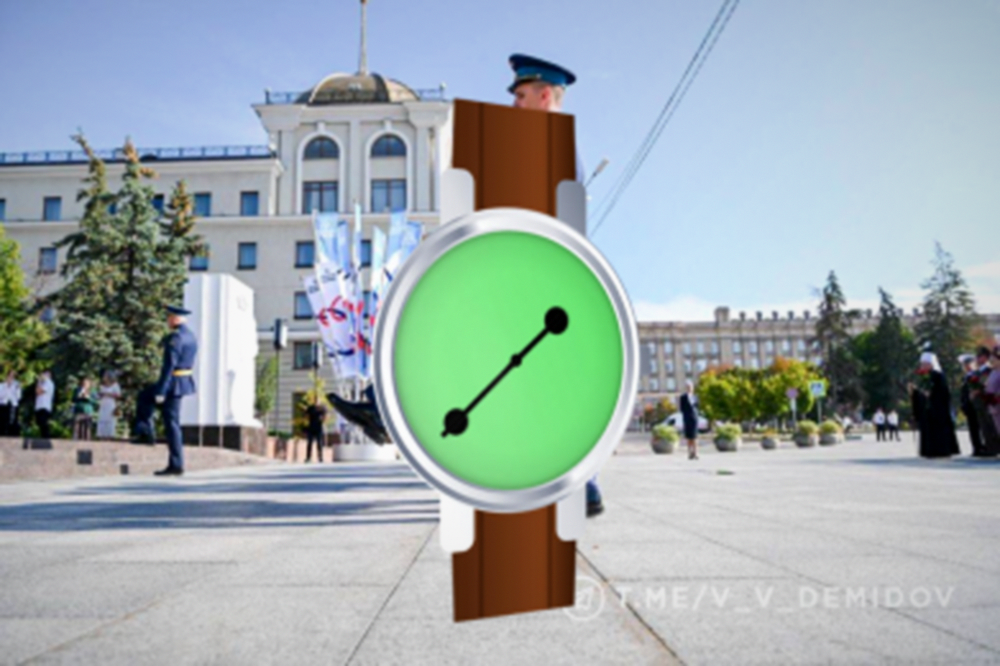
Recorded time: 1:38
